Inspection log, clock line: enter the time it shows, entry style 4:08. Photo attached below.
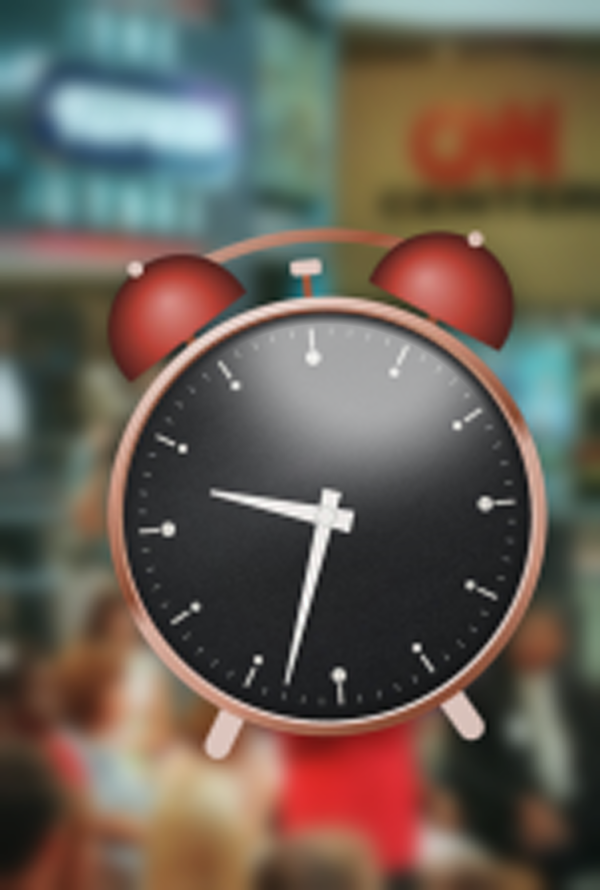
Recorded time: 9:33
